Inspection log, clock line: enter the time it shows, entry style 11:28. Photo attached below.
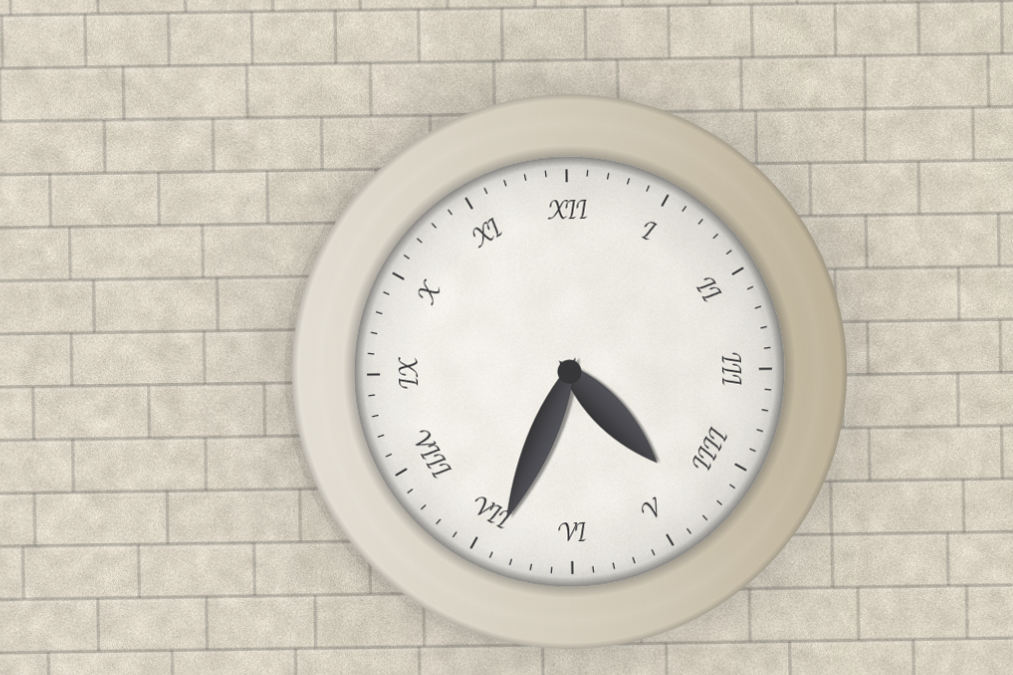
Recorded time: 4:34
